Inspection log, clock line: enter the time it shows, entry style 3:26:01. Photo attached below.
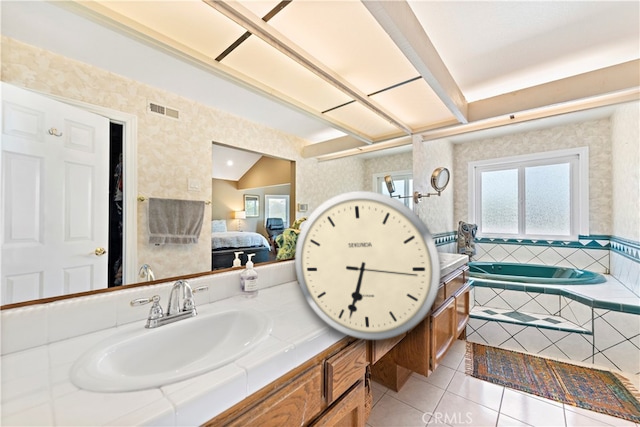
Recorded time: 6:33:16
